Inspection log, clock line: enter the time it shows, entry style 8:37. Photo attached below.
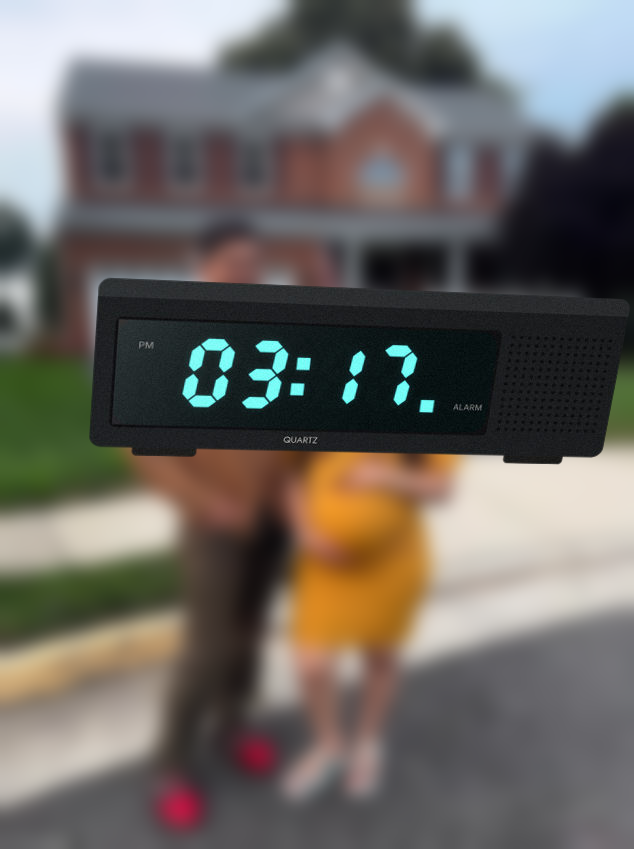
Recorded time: 3:17
